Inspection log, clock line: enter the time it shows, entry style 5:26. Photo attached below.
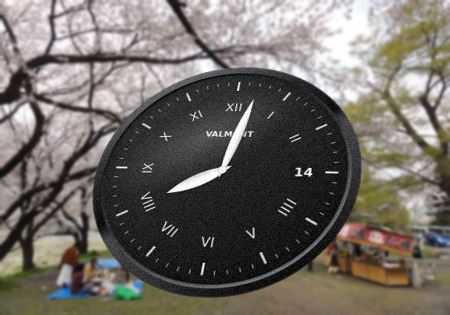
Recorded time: 8:02
